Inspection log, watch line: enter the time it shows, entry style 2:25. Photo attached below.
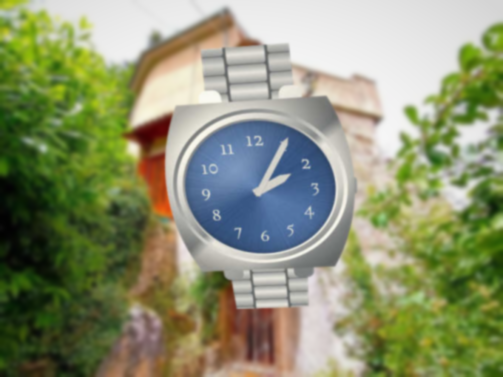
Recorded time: 2:05
